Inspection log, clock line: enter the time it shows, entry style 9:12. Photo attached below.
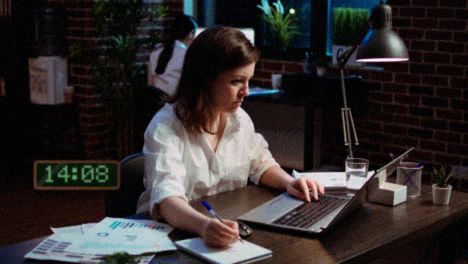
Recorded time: 14:08
